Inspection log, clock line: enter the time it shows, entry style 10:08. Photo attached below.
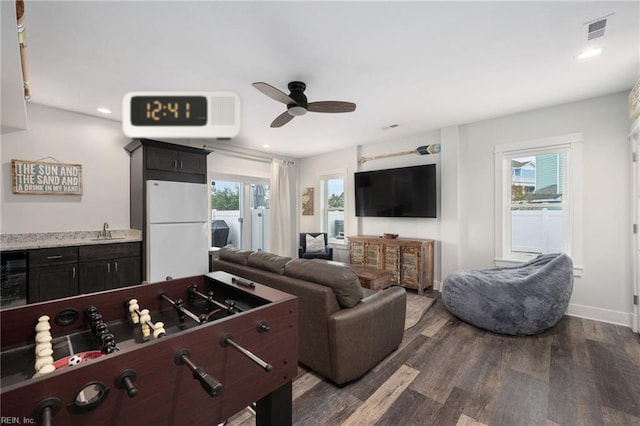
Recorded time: 12:41
